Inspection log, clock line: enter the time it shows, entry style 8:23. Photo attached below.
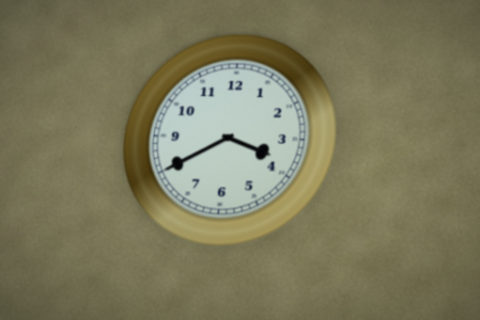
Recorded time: 3:40
